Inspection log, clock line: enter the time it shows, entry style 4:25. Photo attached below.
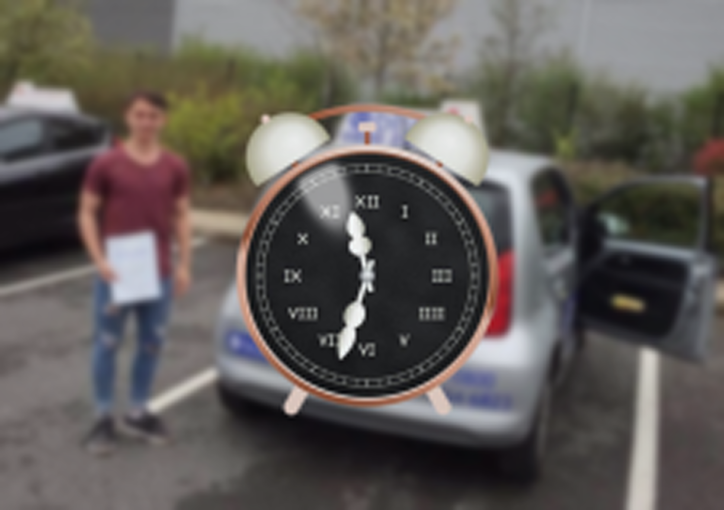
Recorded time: 11:33
